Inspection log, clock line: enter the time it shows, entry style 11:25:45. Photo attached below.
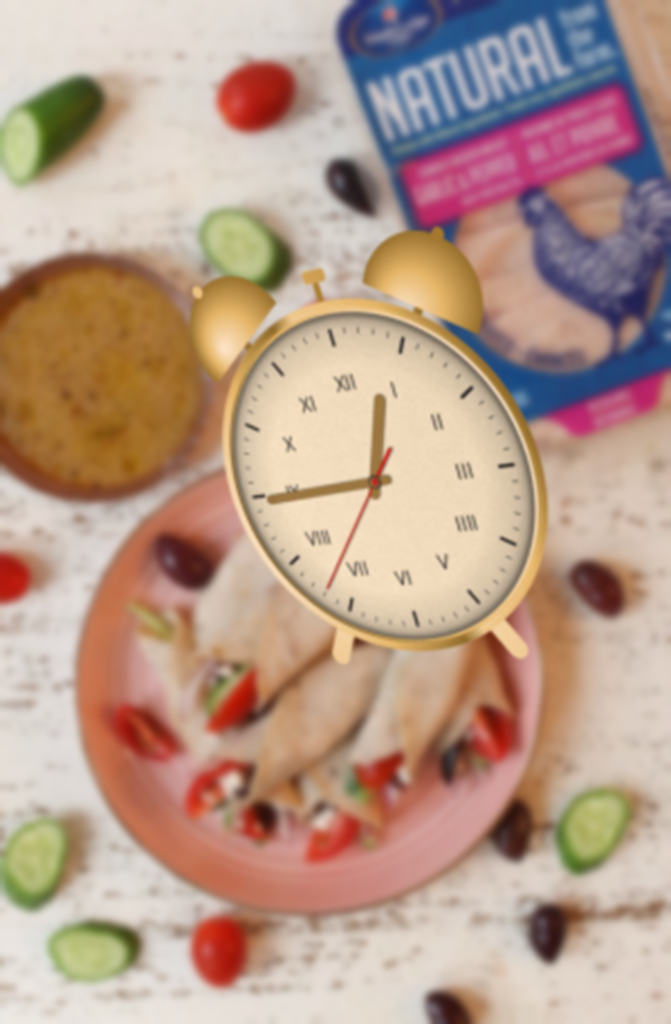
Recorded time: 12:44:37
